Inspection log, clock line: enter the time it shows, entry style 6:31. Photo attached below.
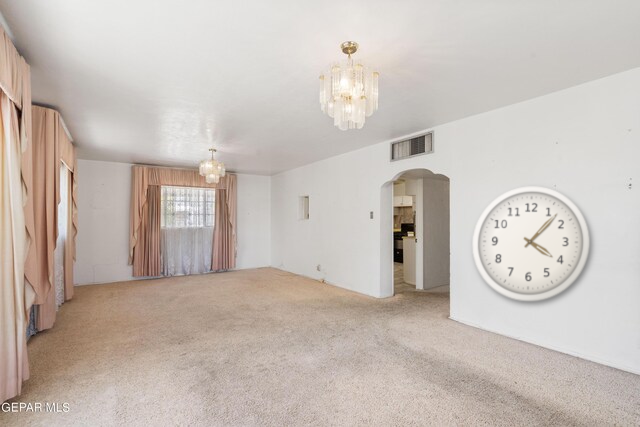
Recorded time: 4:07
